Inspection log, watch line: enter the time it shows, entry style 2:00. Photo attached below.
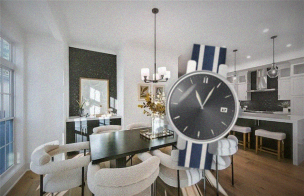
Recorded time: 11:04
